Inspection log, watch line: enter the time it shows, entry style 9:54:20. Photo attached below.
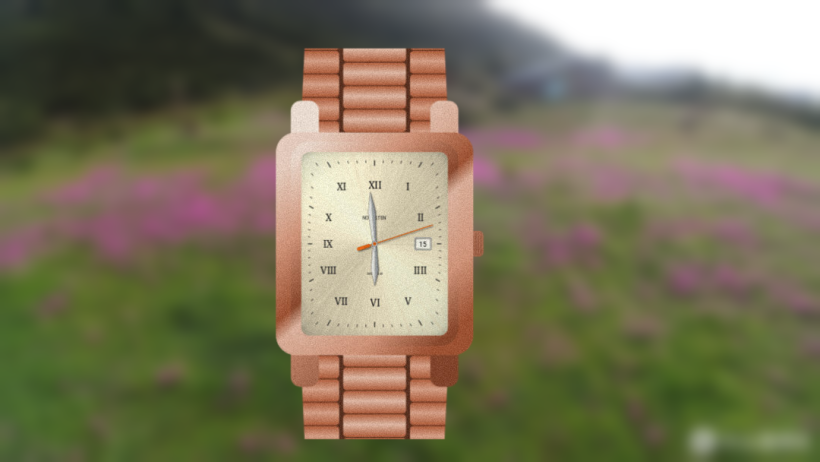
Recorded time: 5:59:12
